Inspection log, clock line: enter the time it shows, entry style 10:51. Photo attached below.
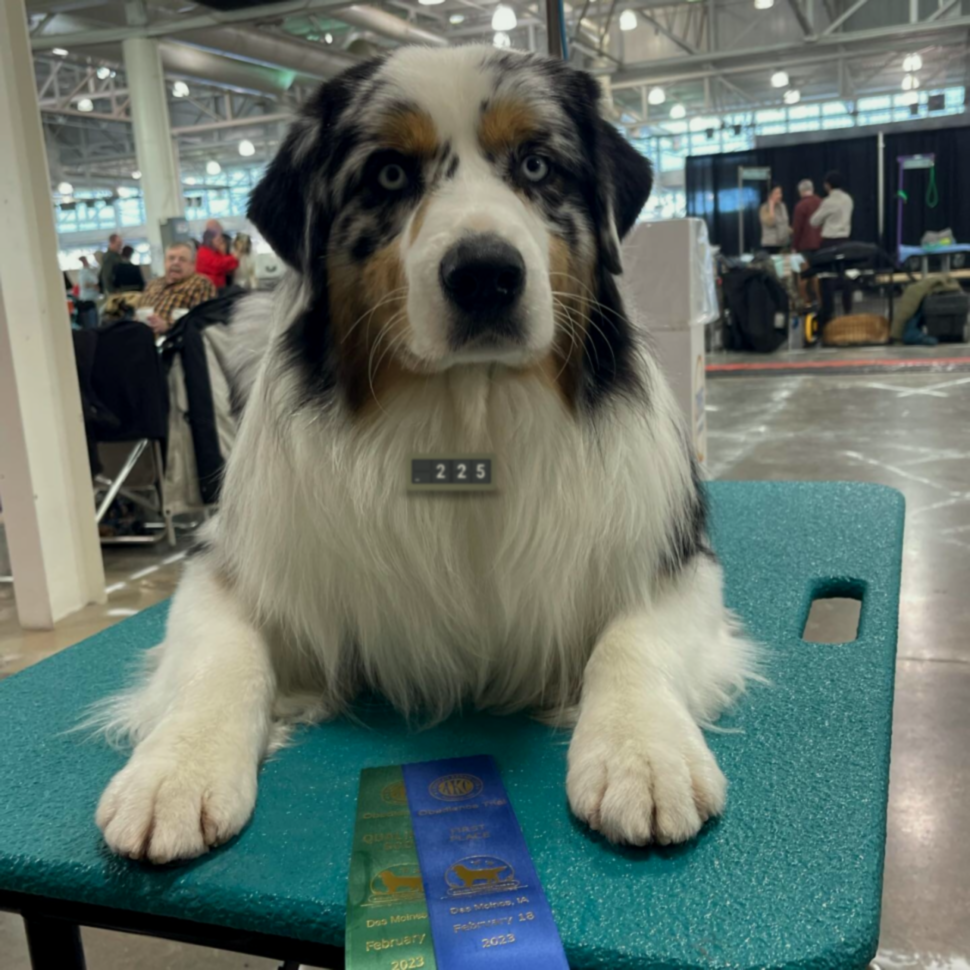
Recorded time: 2:25
